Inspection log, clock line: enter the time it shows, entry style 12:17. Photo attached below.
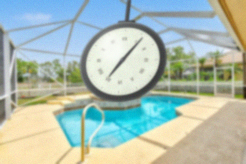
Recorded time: 7:06
